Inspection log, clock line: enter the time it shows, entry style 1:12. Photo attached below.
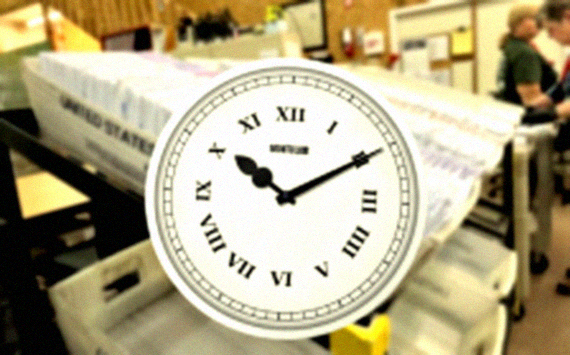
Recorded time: 10:10
